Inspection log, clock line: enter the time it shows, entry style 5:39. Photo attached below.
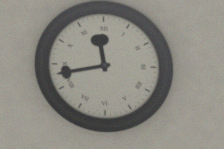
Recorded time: 11:43
